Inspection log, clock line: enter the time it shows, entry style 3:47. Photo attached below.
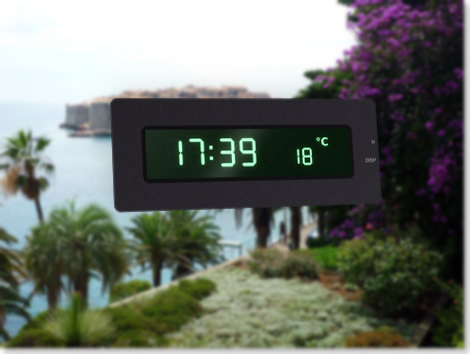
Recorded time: 17:39
